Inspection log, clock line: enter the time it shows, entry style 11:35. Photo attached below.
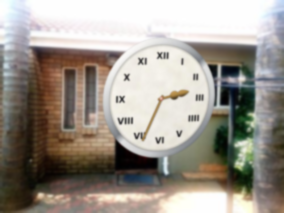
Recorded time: 2:34
